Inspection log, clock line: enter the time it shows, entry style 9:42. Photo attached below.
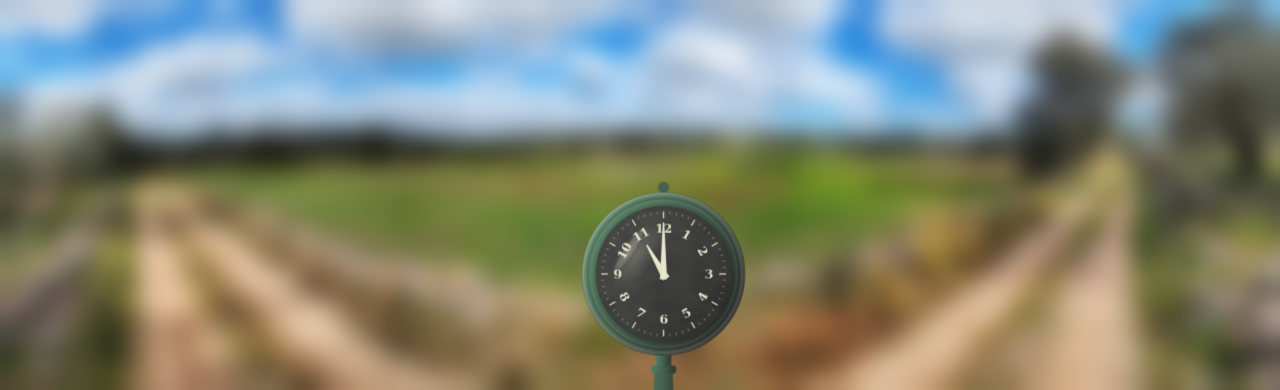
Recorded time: 11:00
